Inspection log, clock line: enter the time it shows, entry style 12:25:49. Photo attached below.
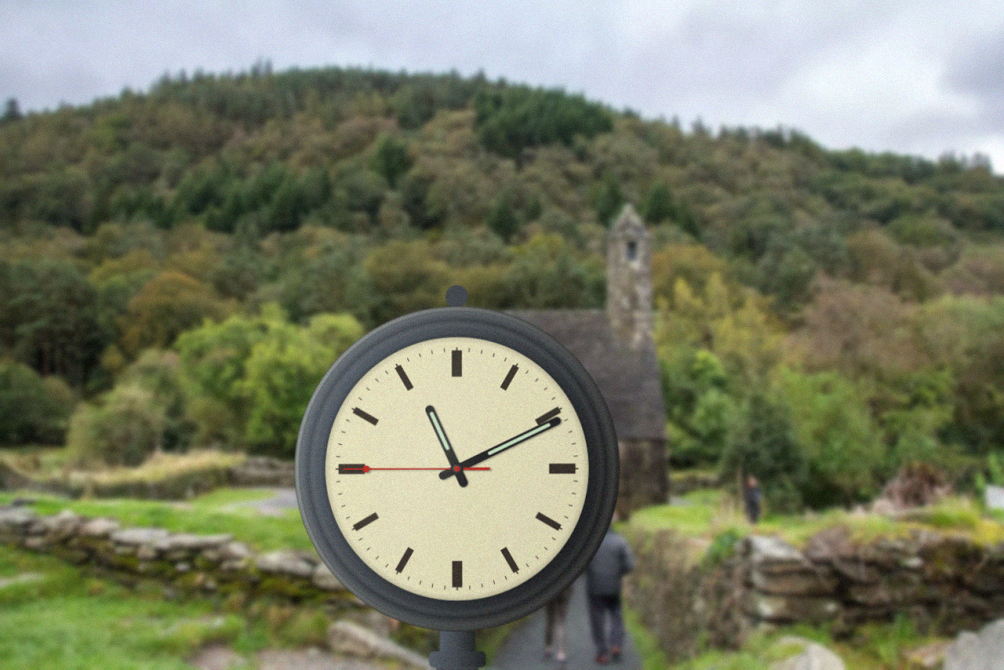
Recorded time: 11:10:45
